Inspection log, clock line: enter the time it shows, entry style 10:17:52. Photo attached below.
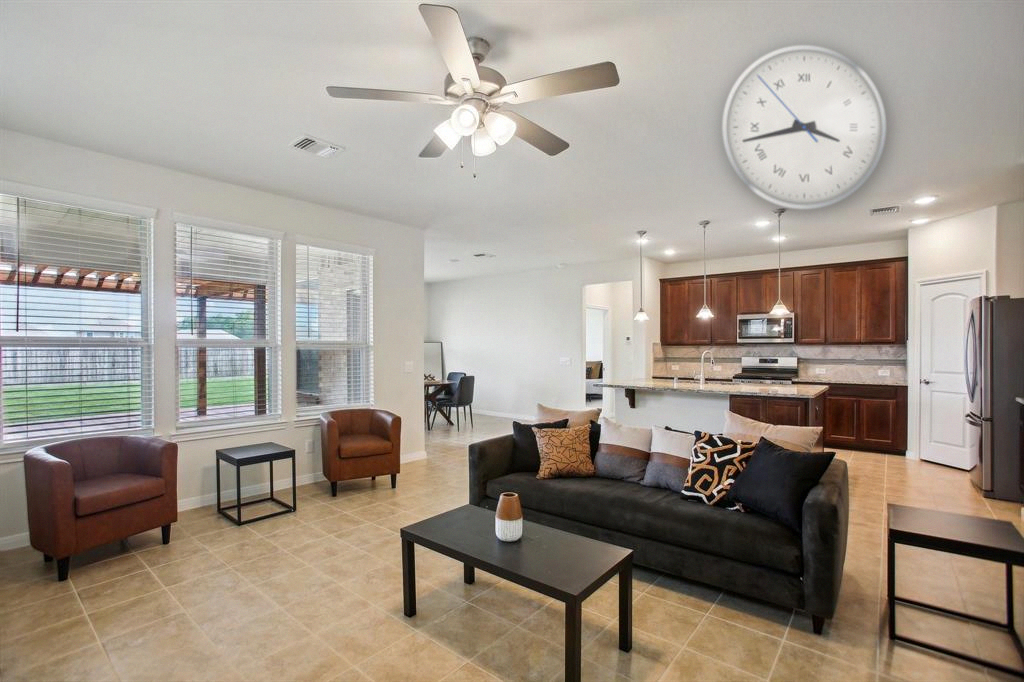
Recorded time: 3:42:53
